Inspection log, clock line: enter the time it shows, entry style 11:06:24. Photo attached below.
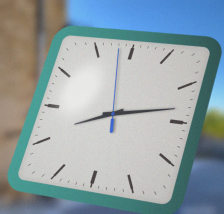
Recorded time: 8:12:58
